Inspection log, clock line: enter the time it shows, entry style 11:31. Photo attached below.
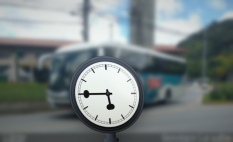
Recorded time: 5:45
